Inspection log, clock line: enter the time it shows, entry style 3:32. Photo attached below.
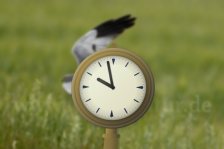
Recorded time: 9:58
